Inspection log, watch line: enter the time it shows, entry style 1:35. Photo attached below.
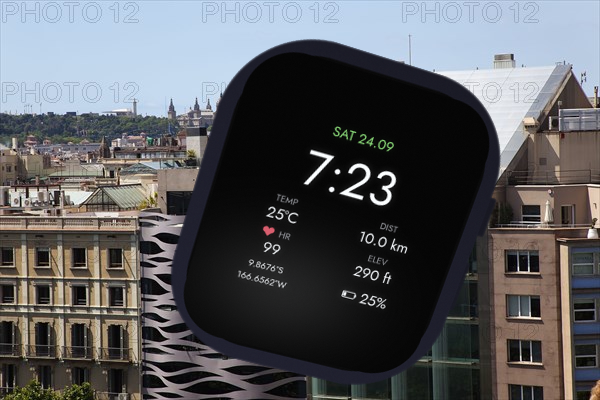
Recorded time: 7:23
